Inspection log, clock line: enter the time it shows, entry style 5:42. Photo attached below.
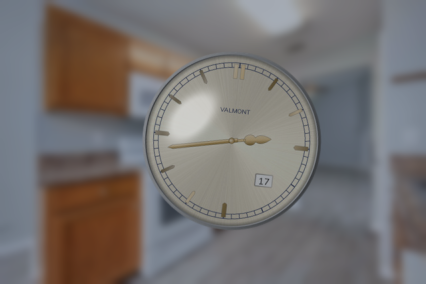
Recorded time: 2:43
